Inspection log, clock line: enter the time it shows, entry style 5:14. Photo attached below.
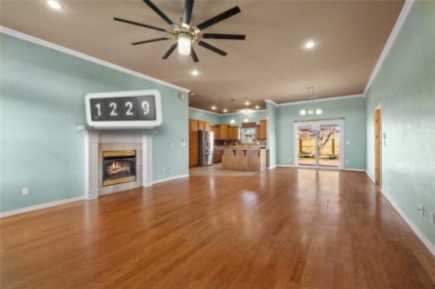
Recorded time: 12:29
